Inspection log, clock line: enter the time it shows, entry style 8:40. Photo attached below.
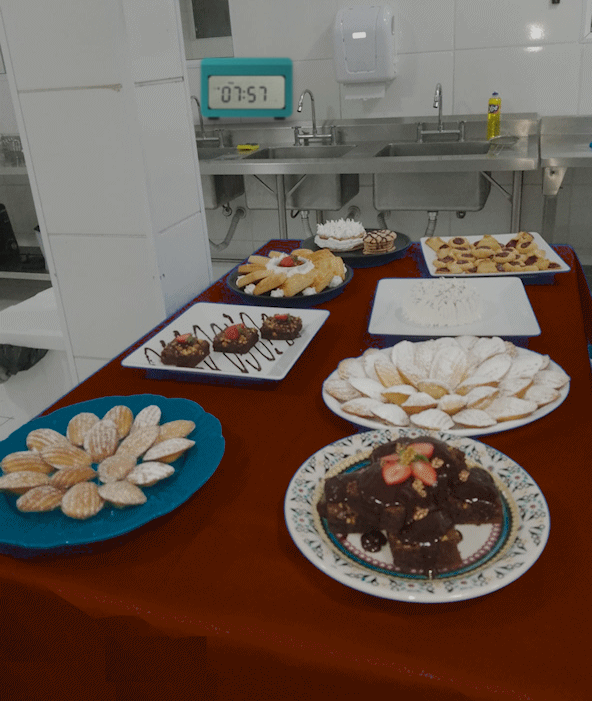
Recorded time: 7:57
